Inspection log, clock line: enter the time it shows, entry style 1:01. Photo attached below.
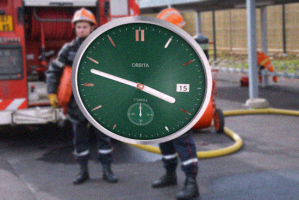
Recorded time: 3:48
